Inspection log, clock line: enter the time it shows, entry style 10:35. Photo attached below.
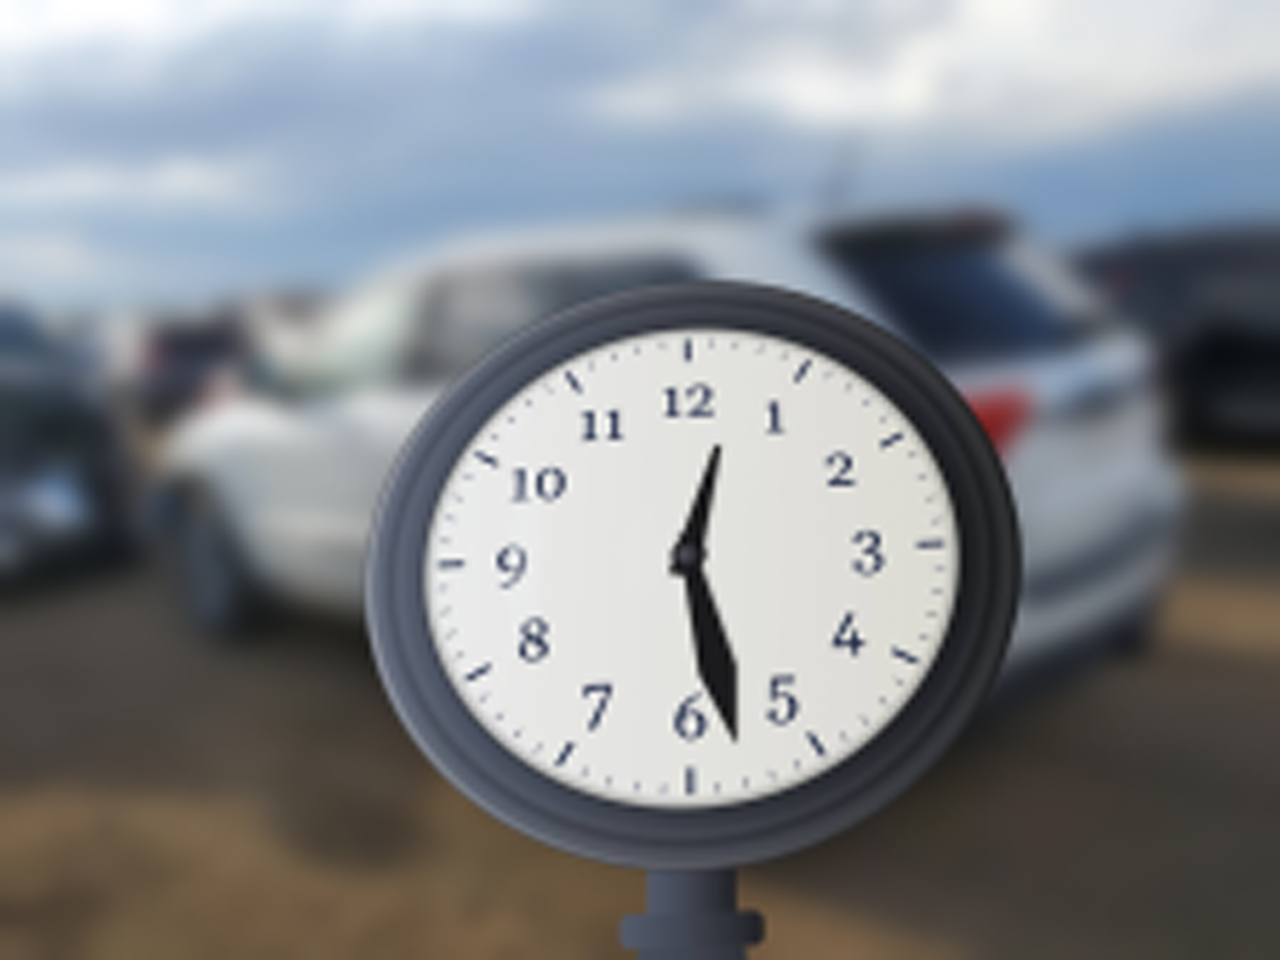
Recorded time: 12:28
